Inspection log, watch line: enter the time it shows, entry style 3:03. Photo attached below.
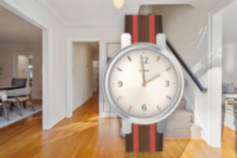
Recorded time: 1:59
